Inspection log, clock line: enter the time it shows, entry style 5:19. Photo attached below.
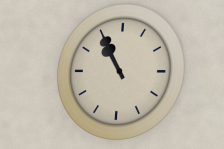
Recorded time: 10:55
